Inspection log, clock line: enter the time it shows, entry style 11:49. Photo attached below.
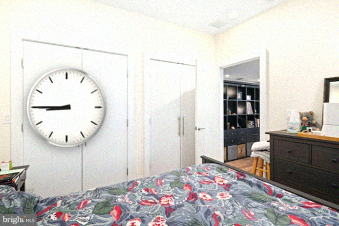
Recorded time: 8:45
